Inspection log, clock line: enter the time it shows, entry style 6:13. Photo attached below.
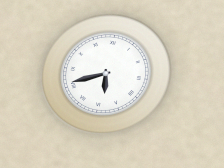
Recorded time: 5:41
